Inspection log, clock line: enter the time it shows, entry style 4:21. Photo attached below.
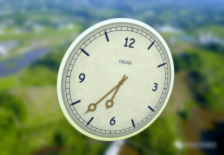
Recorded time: 6:37
